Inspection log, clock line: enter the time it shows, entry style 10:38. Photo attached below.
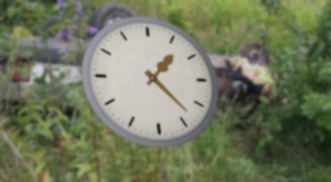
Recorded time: 1:23
